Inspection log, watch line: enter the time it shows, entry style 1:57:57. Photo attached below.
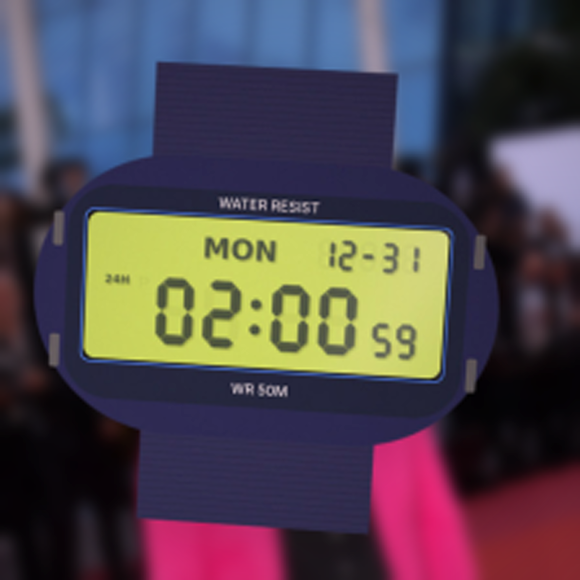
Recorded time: 2:00:59
